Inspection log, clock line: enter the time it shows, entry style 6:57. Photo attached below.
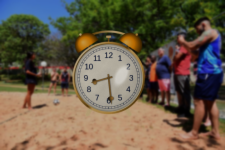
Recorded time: 8:29
